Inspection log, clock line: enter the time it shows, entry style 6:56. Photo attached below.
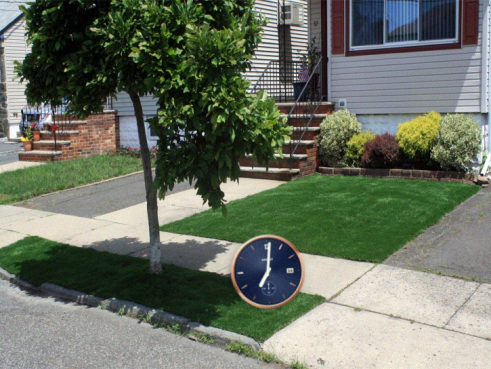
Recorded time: 7:01
